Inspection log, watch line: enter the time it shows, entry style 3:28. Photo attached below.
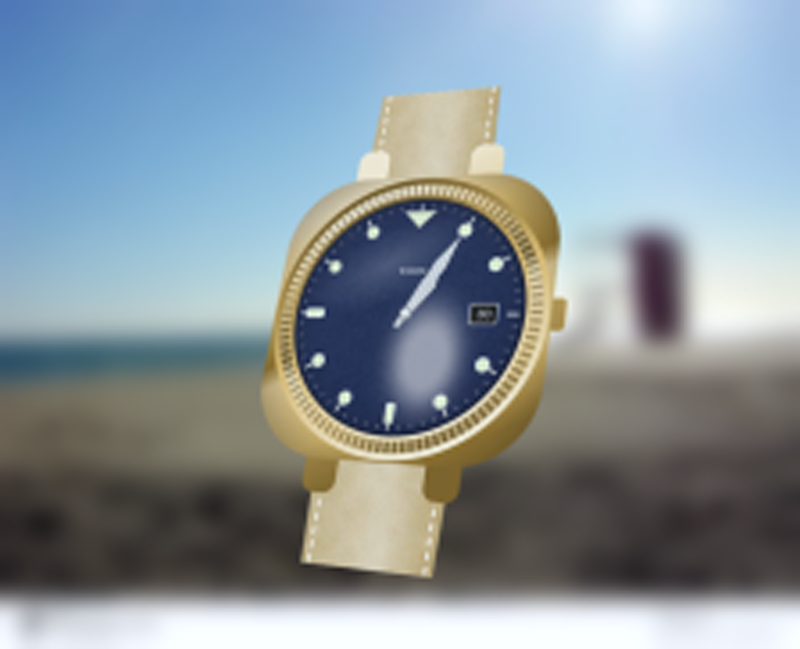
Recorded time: 1:05
